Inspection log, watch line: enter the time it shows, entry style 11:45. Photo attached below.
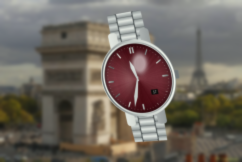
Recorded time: 11:33
